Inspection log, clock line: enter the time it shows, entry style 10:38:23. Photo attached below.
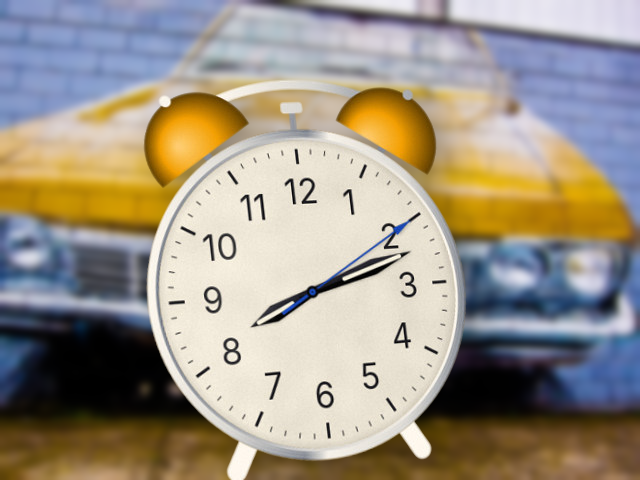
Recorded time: 8:12:10
